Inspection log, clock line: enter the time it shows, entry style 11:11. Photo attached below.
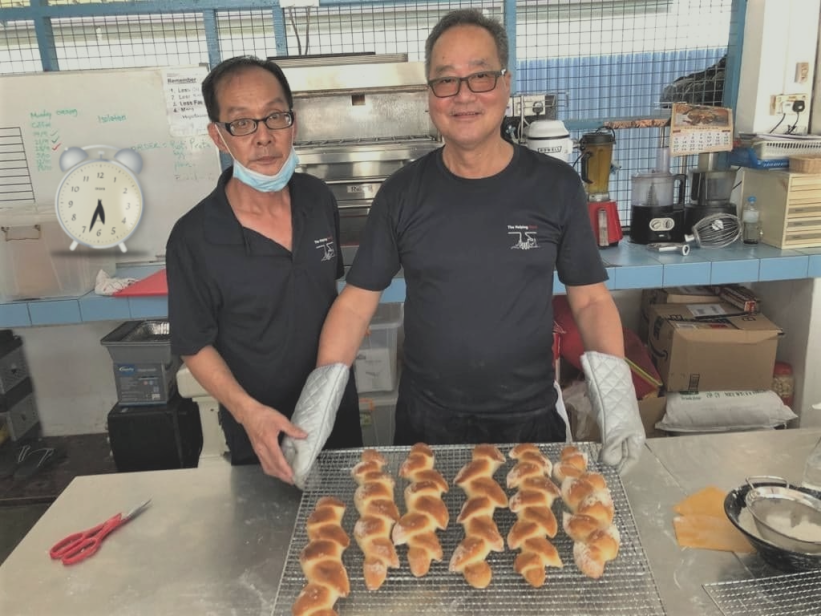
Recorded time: 5:33
